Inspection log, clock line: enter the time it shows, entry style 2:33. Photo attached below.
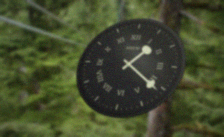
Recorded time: 1:21
